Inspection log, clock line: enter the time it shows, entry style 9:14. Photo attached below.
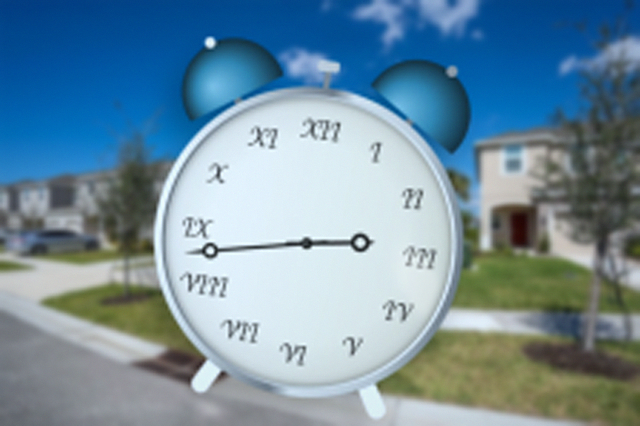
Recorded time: 2:43
